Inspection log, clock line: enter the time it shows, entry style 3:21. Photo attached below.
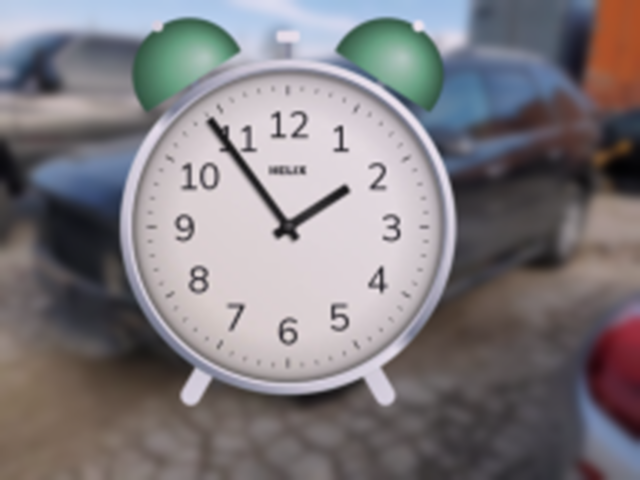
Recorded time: 1:54
